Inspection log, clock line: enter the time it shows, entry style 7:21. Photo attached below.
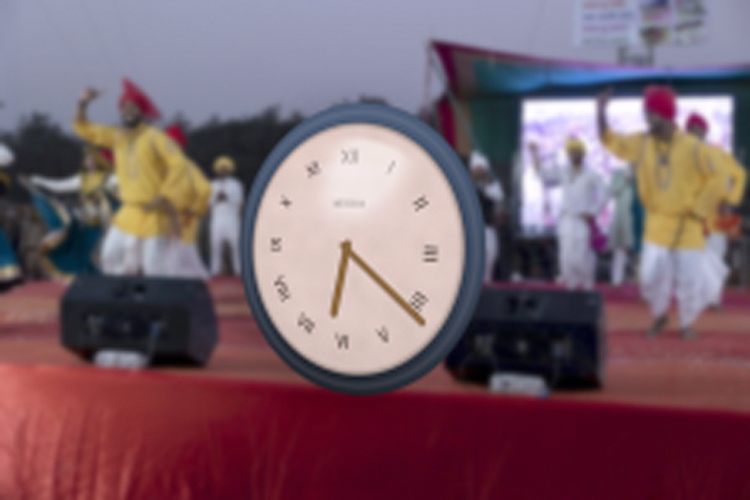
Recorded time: 6:21
